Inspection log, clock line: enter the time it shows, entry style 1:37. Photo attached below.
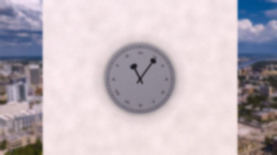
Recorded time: 11:06
